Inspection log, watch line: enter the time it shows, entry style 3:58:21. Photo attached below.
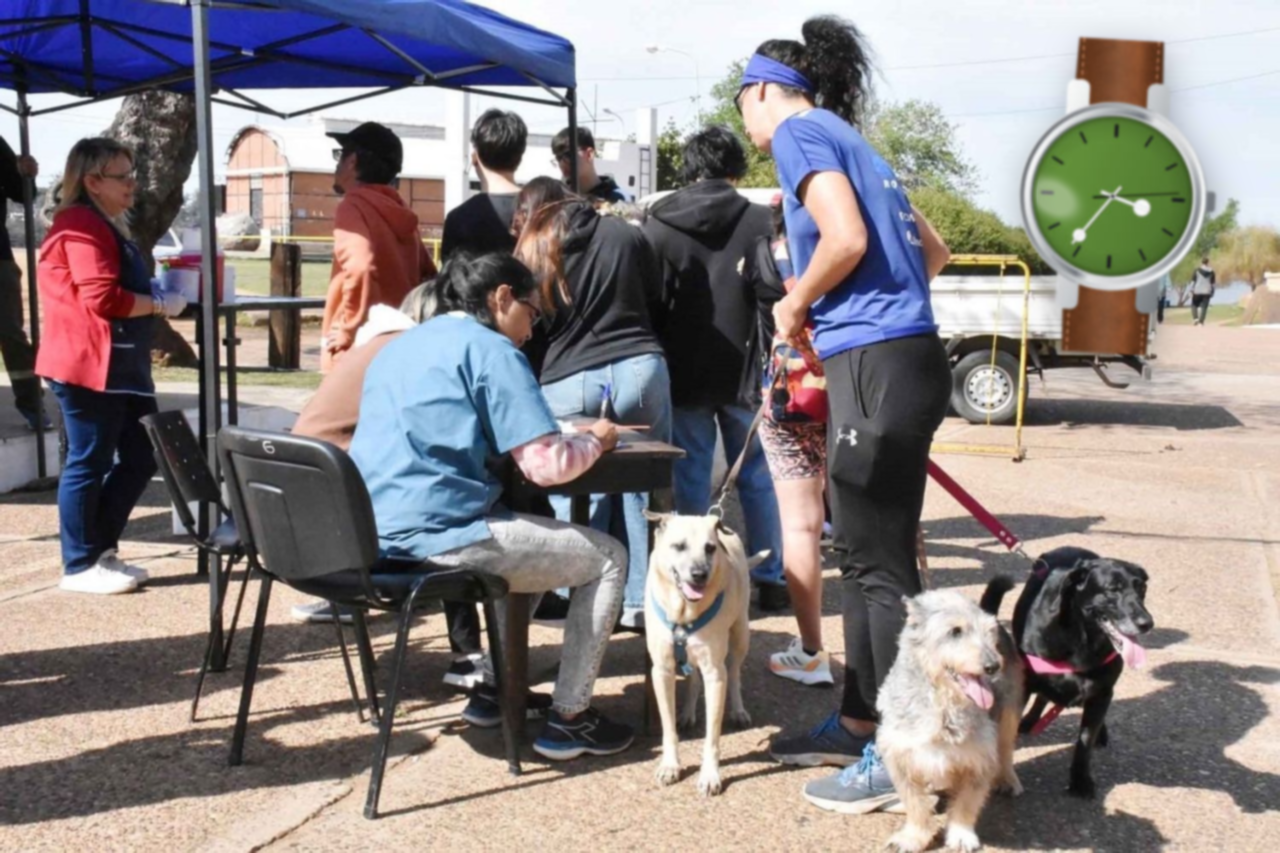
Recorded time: 3:36:14
